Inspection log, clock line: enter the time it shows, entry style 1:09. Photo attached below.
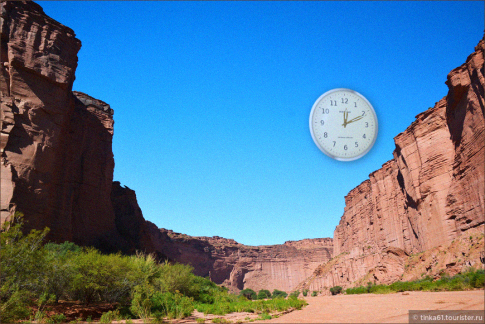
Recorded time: 12:11
